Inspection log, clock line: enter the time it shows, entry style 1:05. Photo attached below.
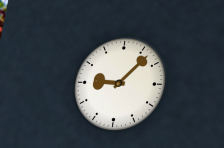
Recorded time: 9:07
